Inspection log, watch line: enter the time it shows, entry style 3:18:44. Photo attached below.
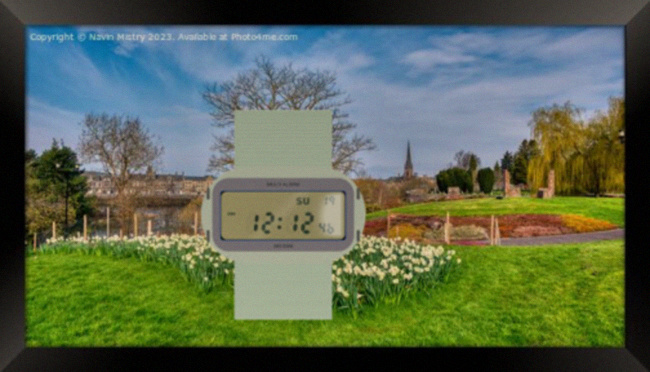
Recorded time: 12:12:46
